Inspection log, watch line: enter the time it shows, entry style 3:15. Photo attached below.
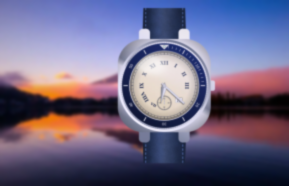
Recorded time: 6:22
